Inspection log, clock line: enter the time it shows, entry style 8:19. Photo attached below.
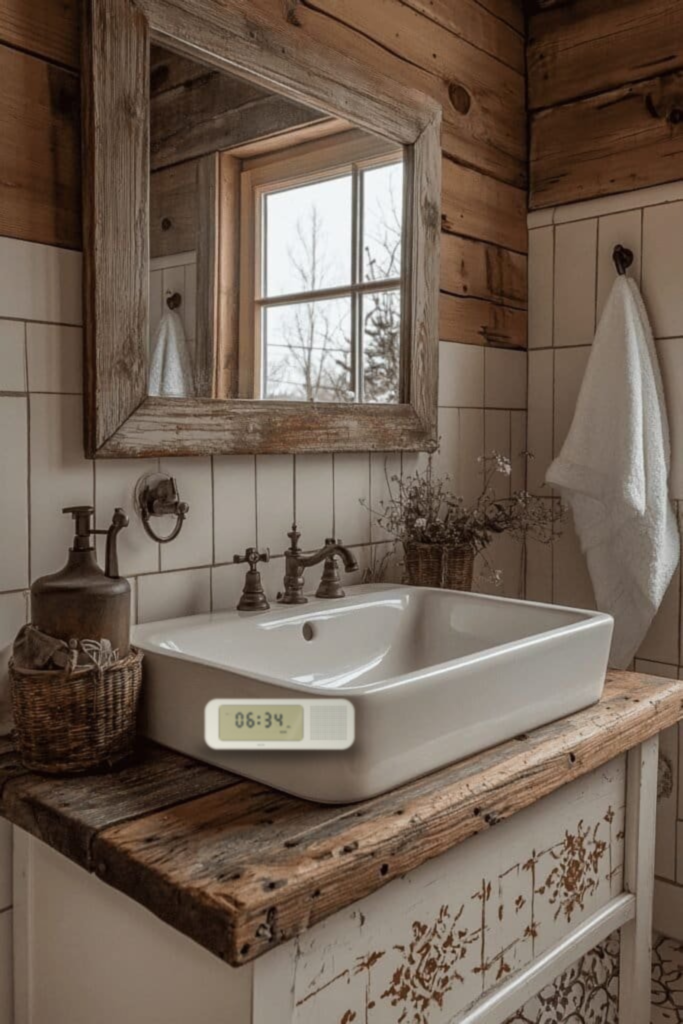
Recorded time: 6:34
